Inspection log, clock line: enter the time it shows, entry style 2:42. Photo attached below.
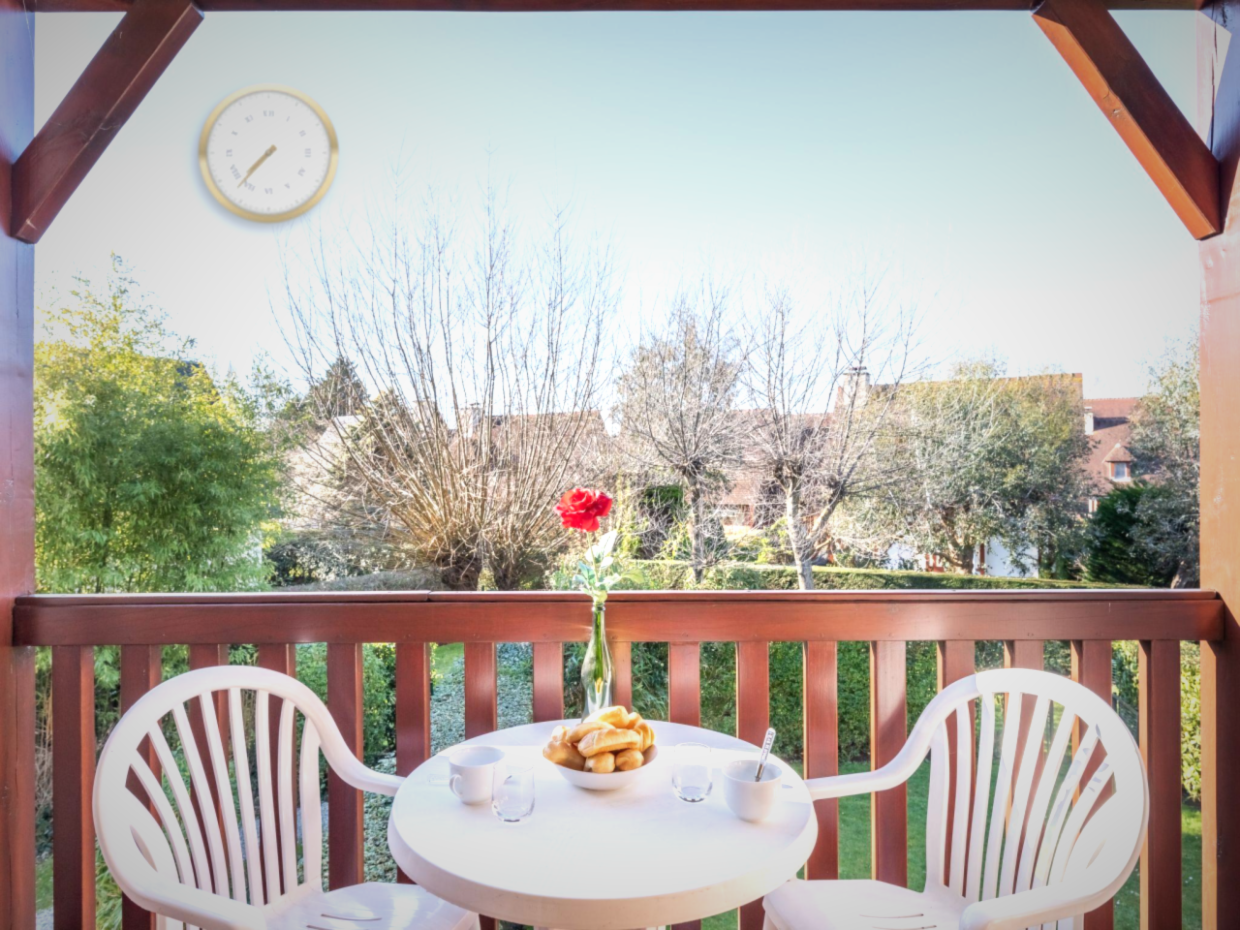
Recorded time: 7:37
